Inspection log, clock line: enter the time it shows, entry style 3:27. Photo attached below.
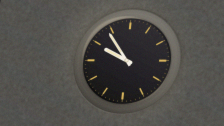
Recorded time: 9:54
